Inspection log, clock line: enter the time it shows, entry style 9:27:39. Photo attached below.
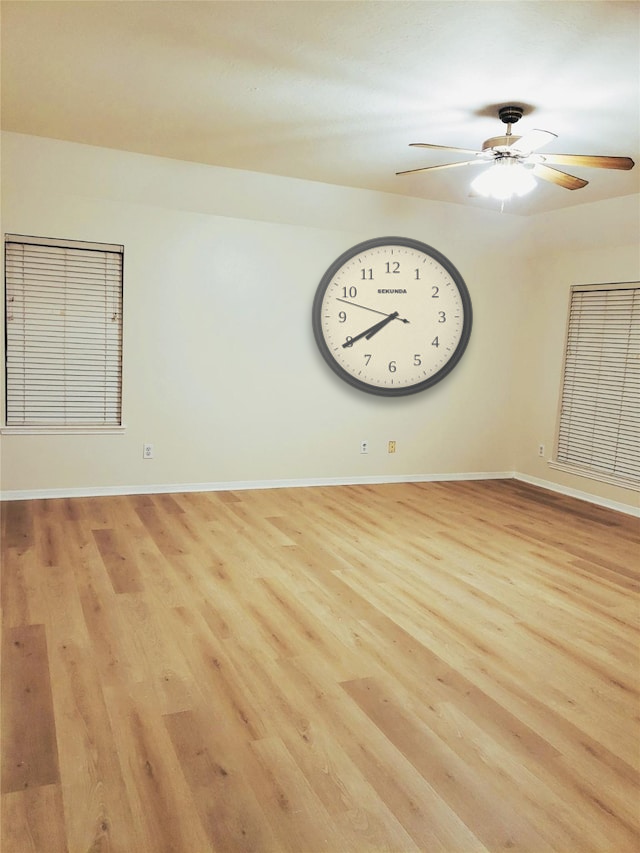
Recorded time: 7:39:48
